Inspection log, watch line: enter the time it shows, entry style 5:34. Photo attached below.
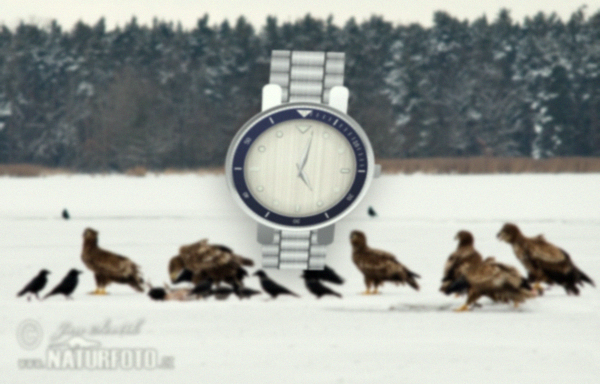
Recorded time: 5:02
